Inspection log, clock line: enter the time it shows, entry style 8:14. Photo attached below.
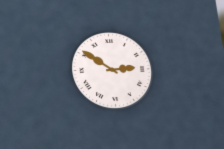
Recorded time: 2:51
